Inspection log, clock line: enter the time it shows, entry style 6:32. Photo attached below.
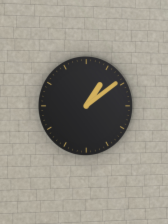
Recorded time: 1:09
